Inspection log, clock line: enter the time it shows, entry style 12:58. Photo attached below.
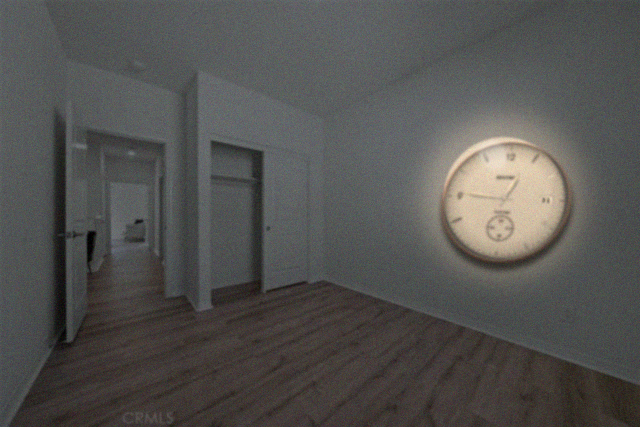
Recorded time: 12:46
